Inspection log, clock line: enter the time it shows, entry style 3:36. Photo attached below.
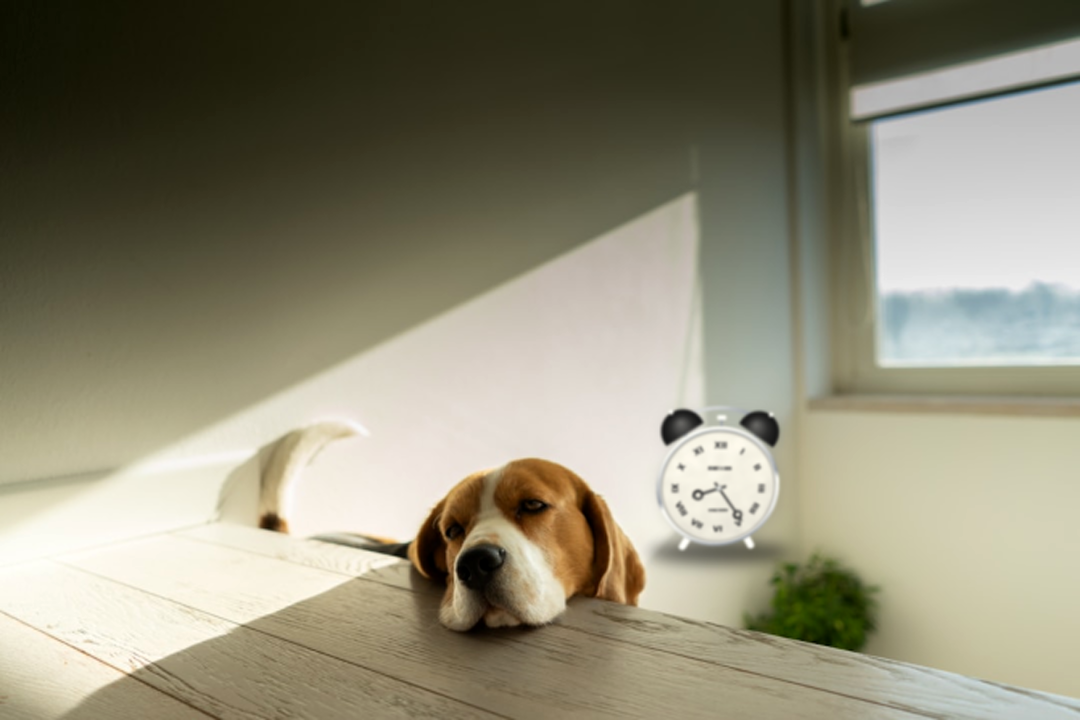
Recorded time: 8:24
